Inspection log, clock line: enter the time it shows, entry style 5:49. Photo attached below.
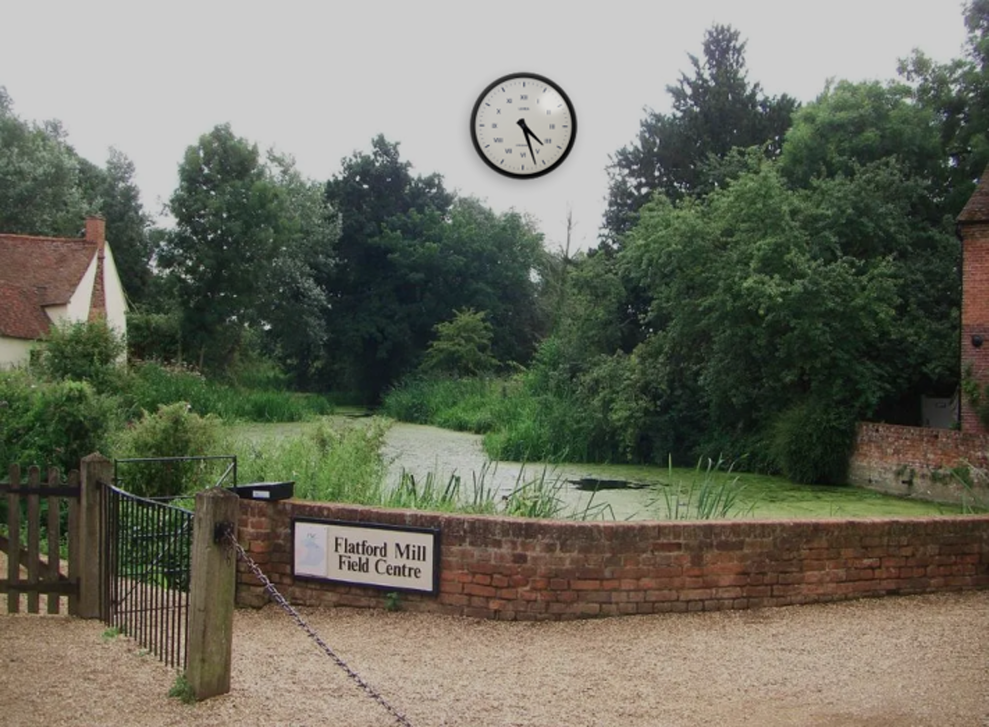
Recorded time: 4:27
